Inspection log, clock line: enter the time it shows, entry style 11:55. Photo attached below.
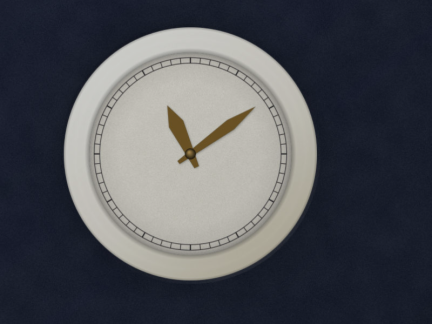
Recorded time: 11:09
